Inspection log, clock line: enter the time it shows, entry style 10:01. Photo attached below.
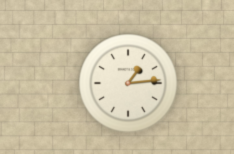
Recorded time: 1:14
